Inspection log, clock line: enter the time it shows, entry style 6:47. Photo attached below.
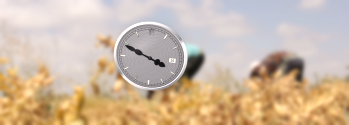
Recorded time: 3:49
